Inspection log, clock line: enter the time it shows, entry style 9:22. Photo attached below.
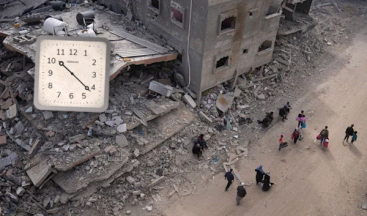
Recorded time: 10:22
